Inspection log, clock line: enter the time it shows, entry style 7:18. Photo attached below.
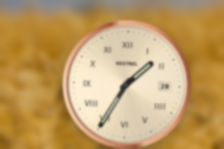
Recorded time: 1:35
